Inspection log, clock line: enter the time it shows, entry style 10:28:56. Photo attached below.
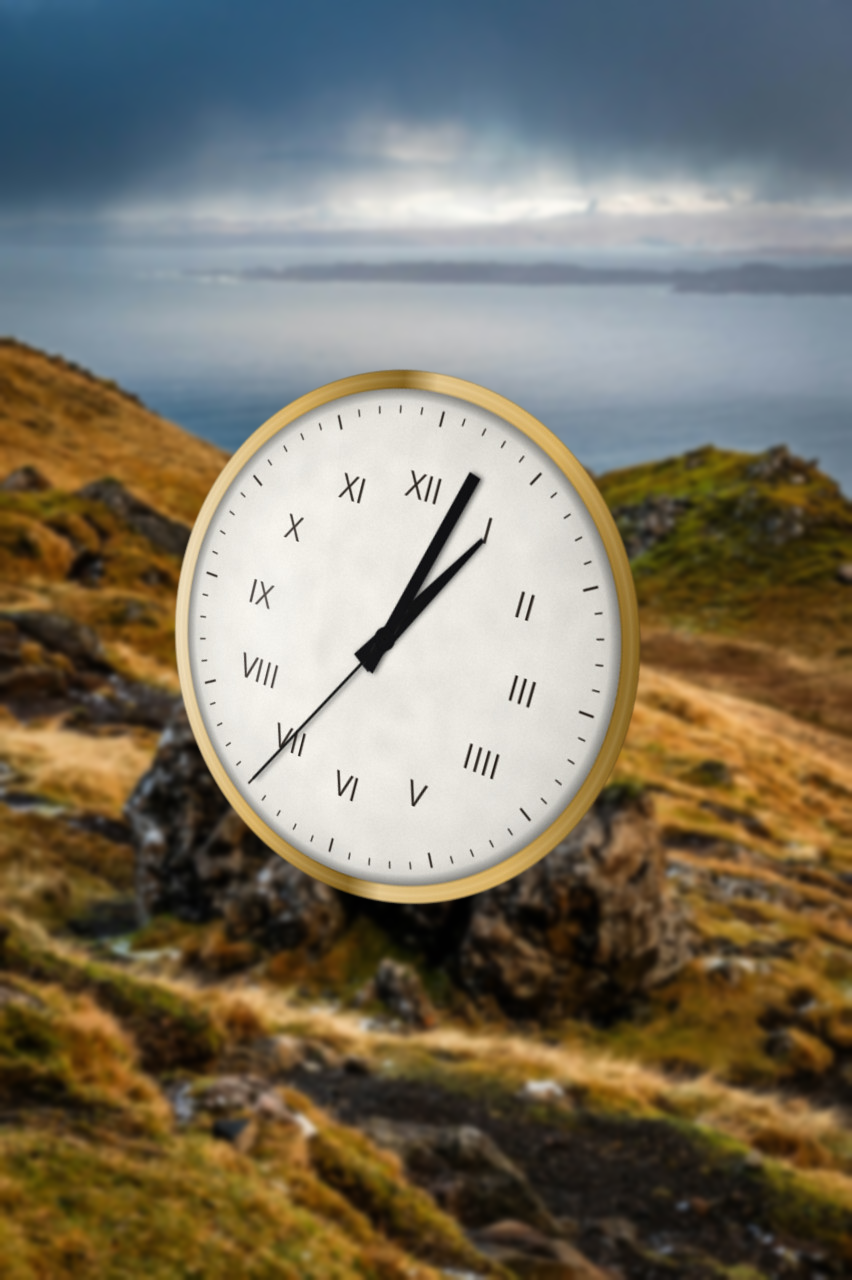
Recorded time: 1:02:35
